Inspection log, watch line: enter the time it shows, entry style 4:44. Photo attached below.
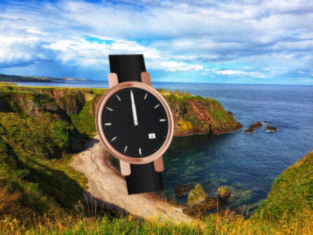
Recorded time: 12:00
